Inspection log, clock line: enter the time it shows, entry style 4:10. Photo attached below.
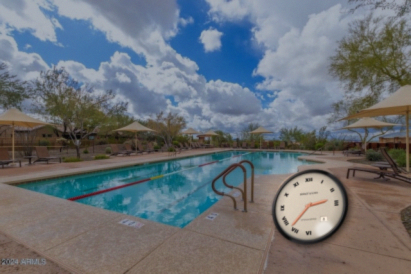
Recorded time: 2:37
